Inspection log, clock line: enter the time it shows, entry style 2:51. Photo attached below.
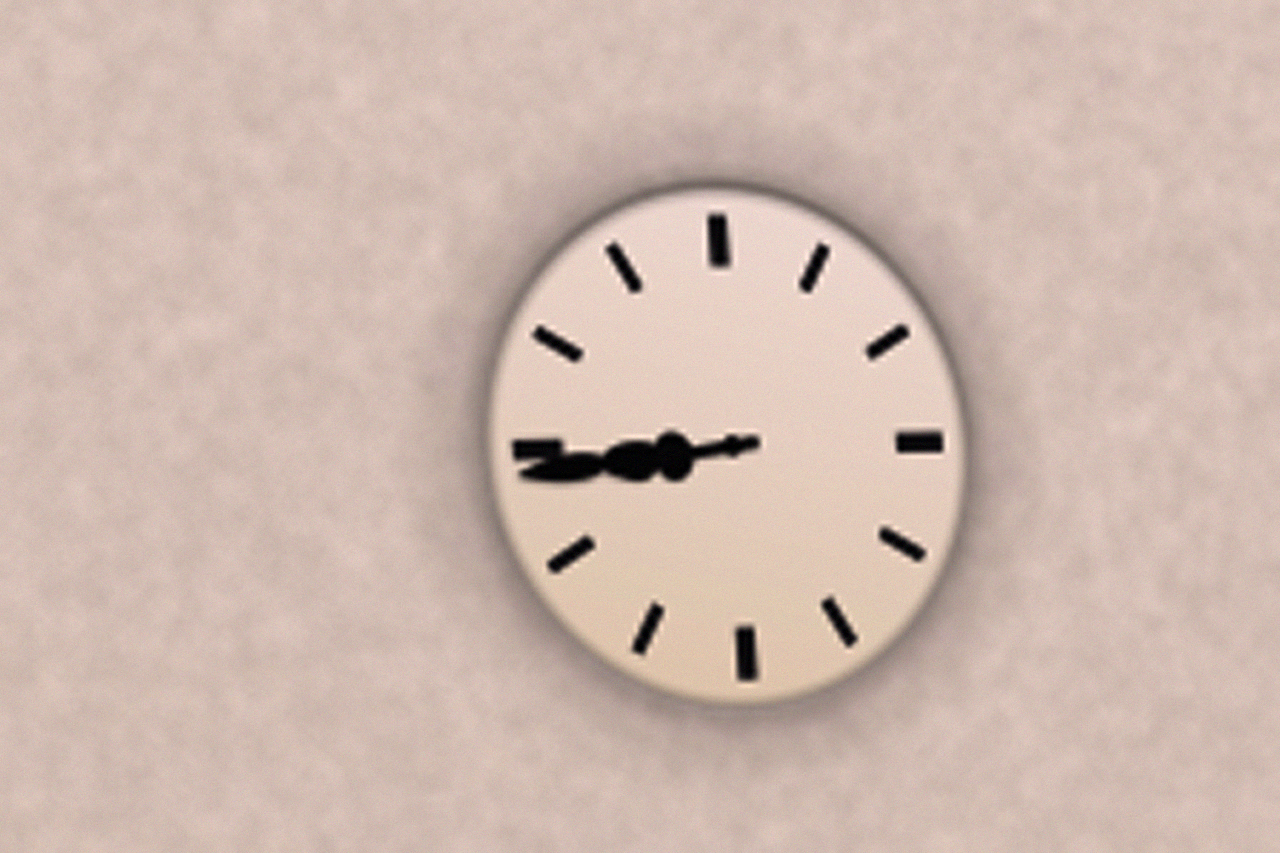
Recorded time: 8:44
